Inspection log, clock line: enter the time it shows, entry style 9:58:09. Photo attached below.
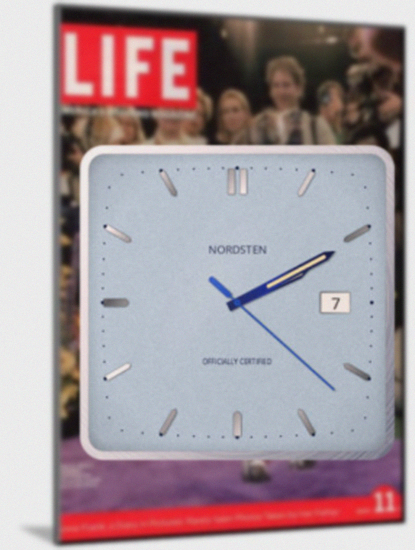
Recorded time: 2:10:22
